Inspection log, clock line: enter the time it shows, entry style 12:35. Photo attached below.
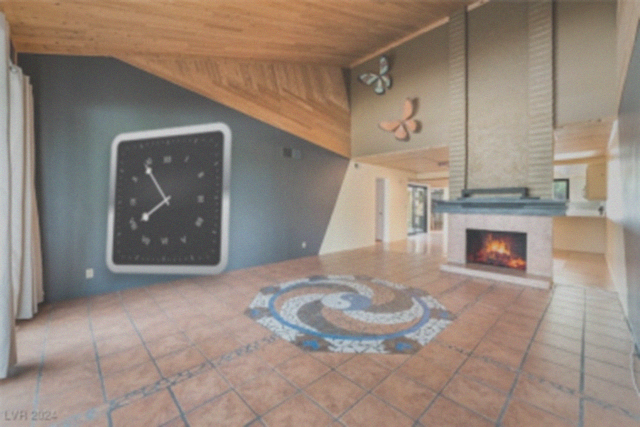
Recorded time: 7:54
